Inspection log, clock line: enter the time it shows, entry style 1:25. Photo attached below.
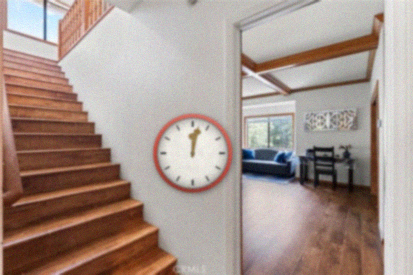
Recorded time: 12:02
